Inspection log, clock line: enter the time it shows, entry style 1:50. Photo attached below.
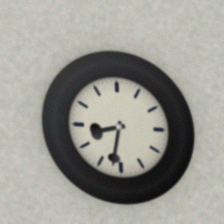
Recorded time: 8:32
